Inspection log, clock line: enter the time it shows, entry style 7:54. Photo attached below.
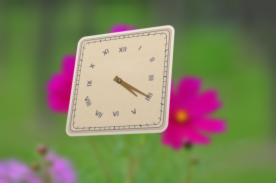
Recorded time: 4:20
